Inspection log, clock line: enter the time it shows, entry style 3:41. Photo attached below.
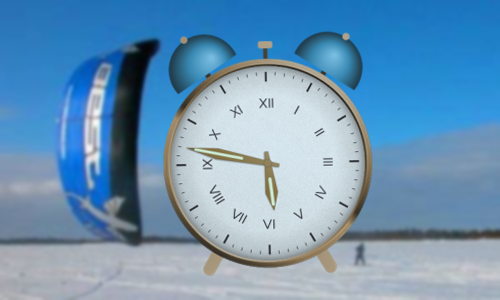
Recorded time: 5:47
